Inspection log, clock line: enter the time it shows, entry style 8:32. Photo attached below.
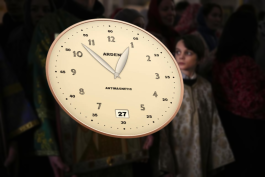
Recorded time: 12:53
